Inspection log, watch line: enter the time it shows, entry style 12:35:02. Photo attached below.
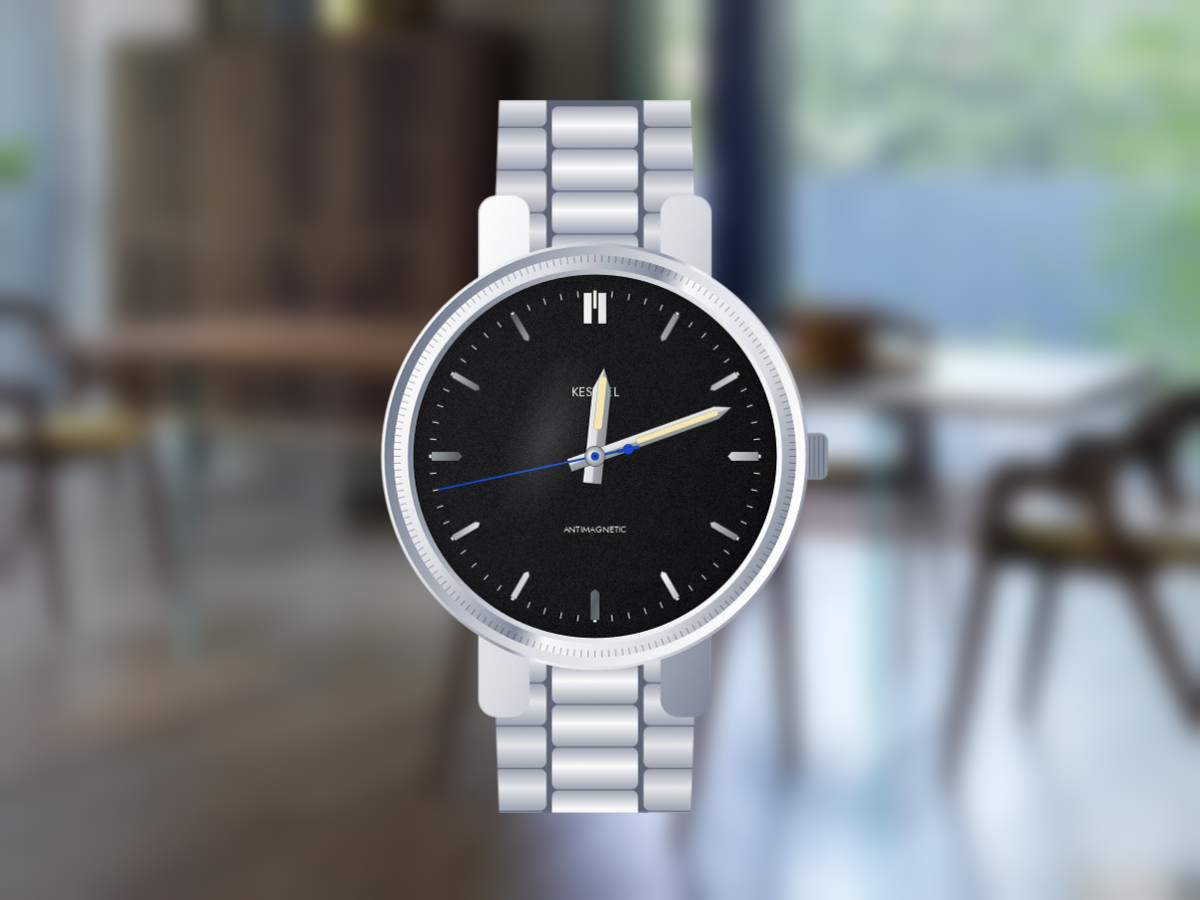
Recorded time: 12:11:43
